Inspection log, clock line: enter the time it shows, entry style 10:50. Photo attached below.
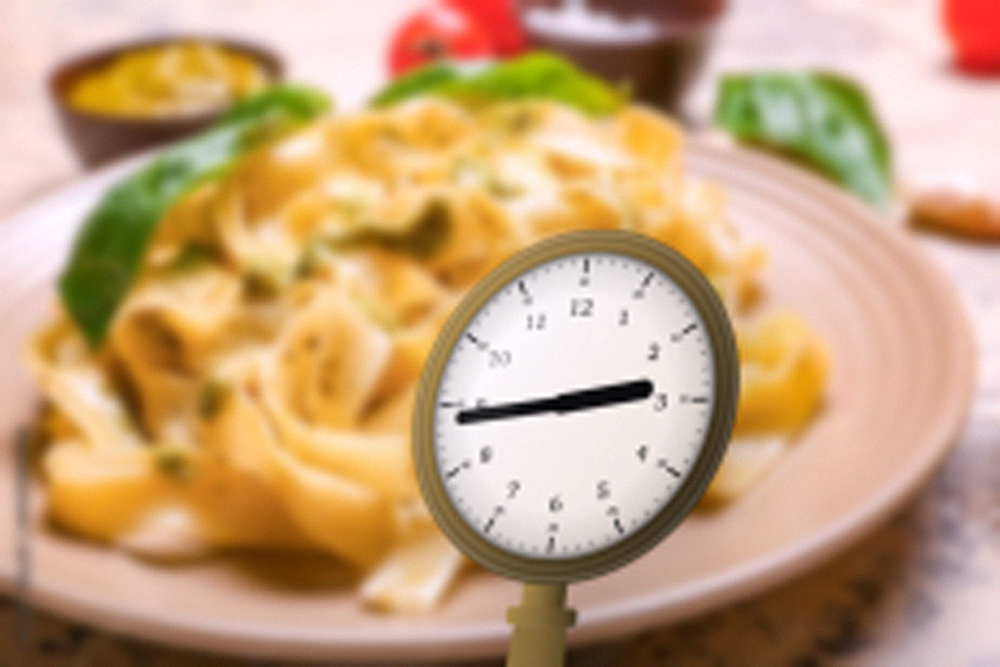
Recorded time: 2:44
